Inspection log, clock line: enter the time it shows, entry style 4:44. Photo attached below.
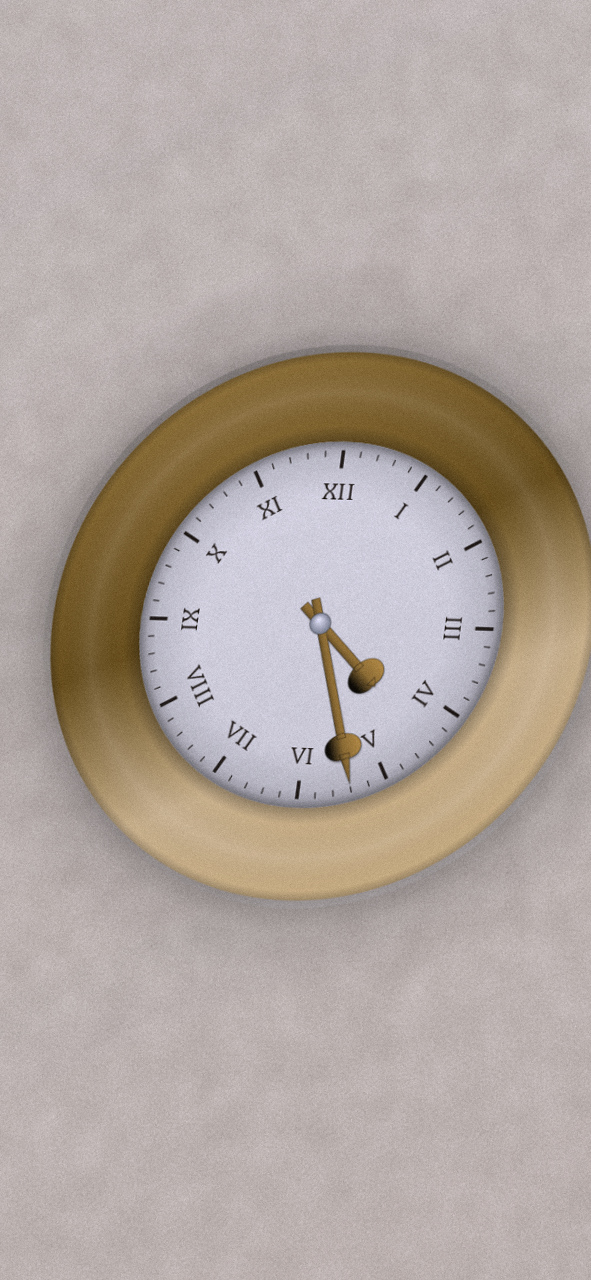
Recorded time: 4:27
